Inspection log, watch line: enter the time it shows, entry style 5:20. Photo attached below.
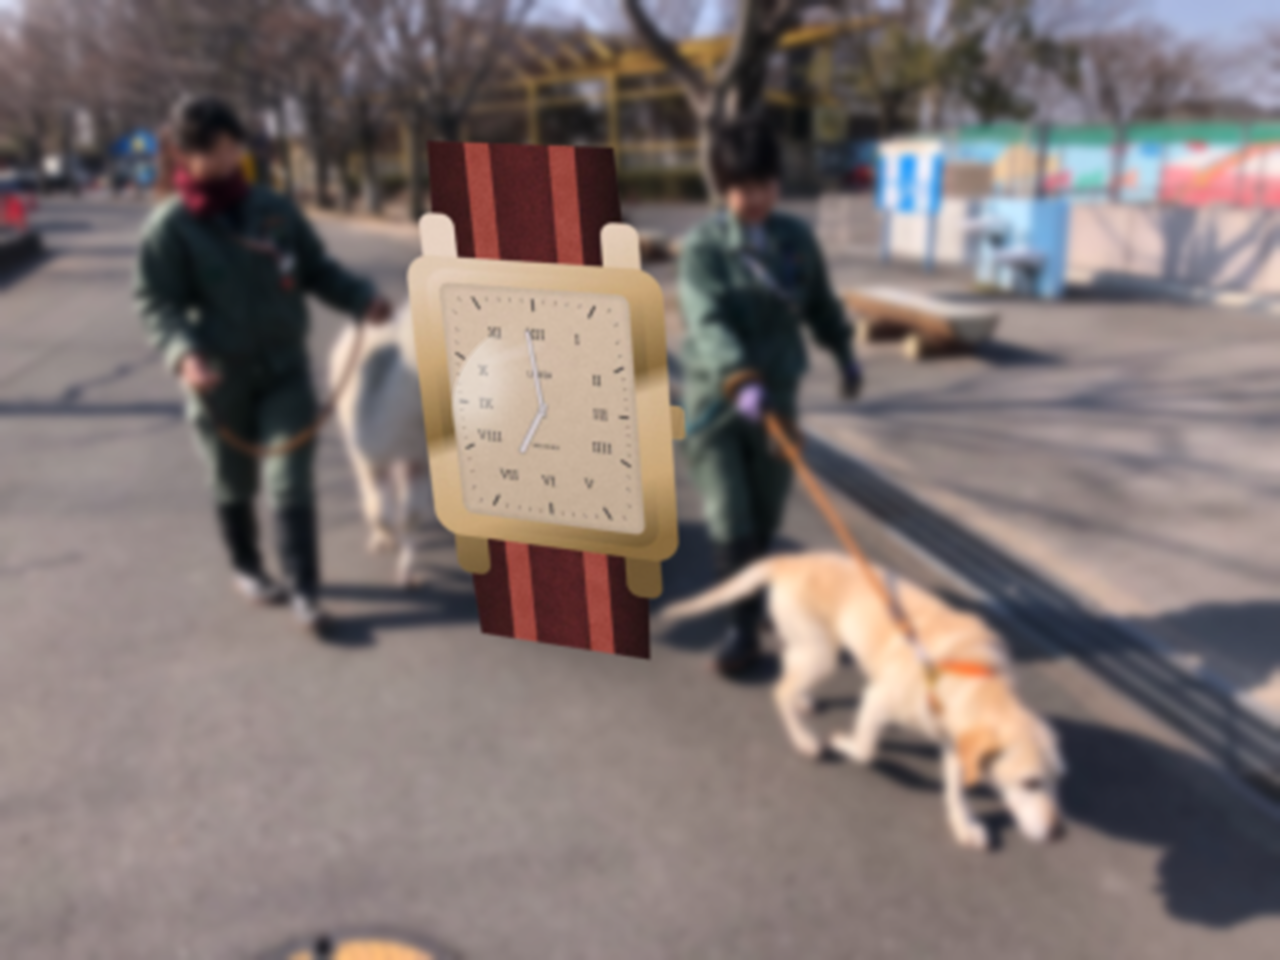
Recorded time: 6:59
